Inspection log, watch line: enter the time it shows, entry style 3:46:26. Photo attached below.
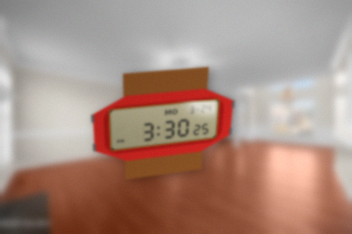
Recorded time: 3:30:25
